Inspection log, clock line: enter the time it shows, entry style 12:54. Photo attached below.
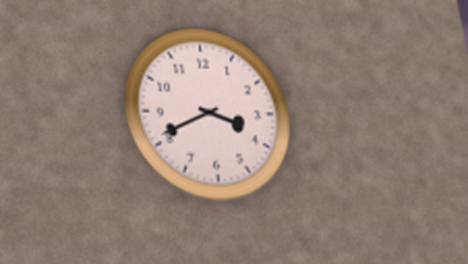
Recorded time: 3:41
